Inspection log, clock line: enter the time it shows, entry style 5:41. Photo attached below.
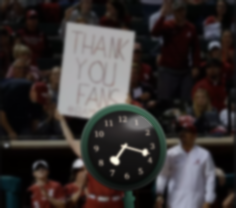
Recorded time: 7:18
